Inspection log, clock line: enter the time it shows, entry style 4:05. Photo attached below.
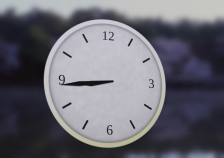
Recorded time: 8:44
